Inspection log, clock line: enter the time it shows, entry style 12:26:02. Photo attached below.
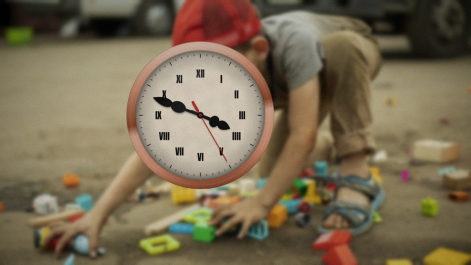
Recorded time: 3:48:25
